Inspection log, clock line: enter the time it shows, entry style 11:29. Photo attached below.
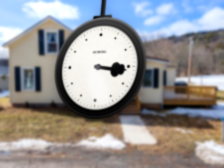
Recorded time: 3:16
